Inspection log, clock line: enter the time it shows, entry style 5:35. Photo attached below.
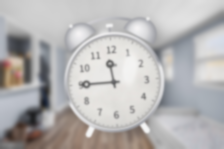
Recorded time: 11:45
